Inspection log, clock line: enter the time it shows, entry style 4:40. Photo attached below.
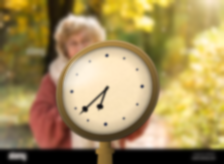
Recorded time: 6:38
